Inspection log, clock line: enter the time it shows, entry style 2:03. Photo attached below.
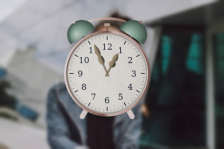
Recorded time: 12:56
